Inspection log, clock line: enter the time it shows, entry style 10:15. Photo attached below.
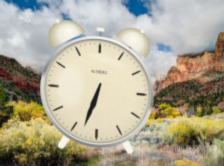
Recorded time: 6:33
